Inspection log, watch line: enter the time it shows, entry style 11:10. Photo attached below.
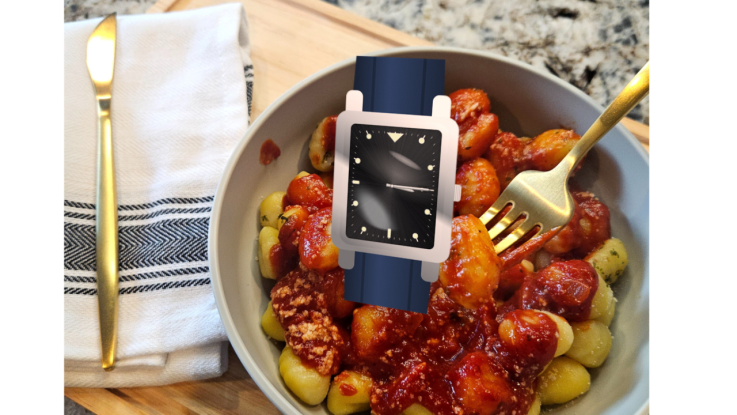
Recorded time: 3:15
